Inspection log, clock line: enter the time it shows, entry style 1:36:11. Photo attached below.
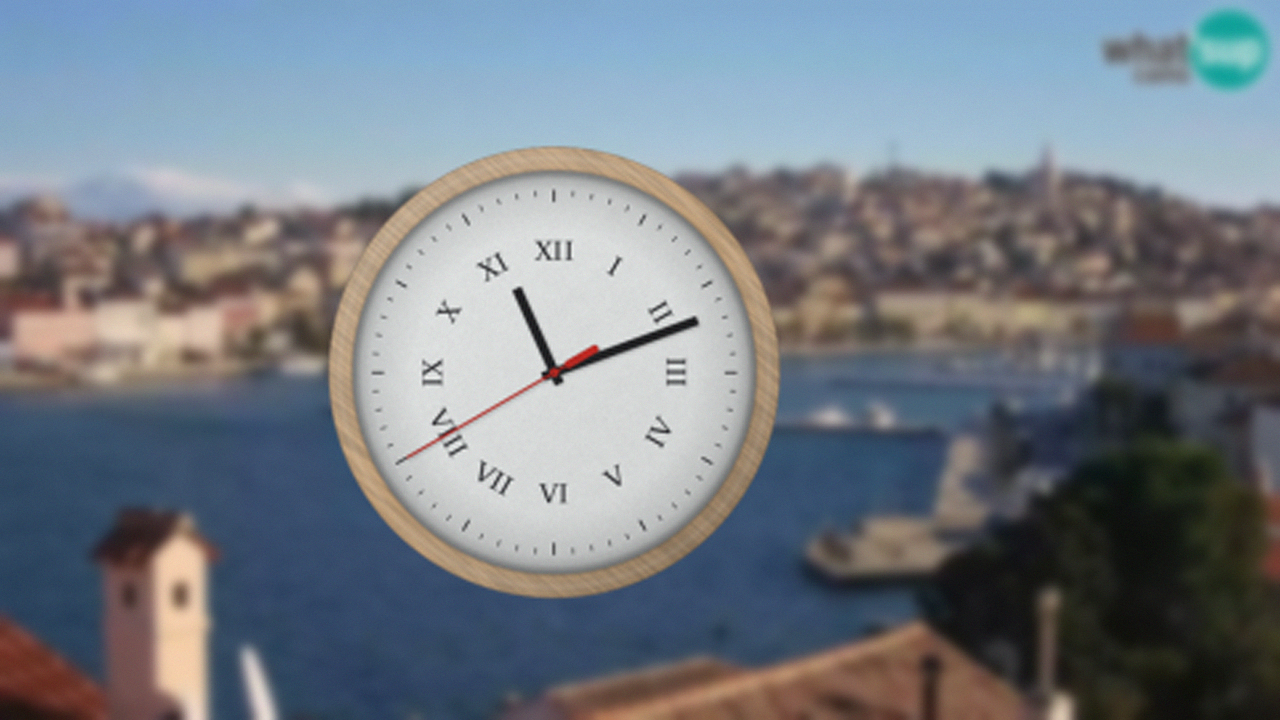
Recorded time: 11:11:40
